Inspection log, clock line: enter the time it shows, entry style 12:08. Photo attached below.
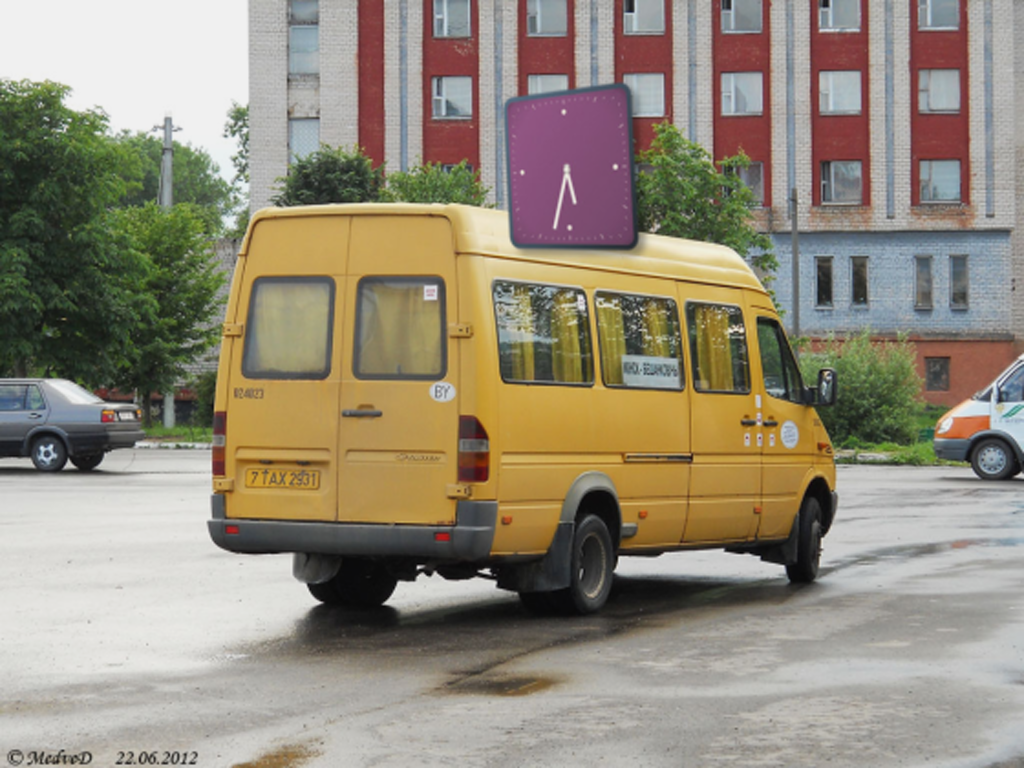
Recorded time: 5:33
